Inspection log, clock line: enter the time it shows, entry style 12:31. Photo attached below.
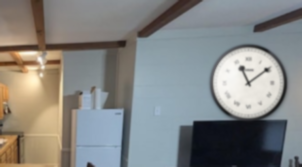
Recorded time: 11:09
